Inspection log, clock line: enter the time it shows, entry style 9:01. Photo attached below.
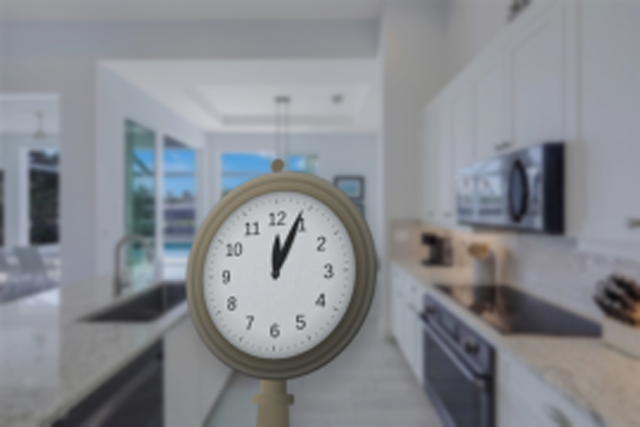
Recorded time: 12:04
